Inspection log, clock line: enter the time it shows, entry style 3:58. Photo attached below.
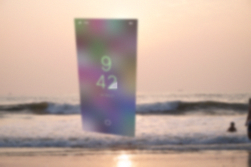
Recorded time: 9:42
